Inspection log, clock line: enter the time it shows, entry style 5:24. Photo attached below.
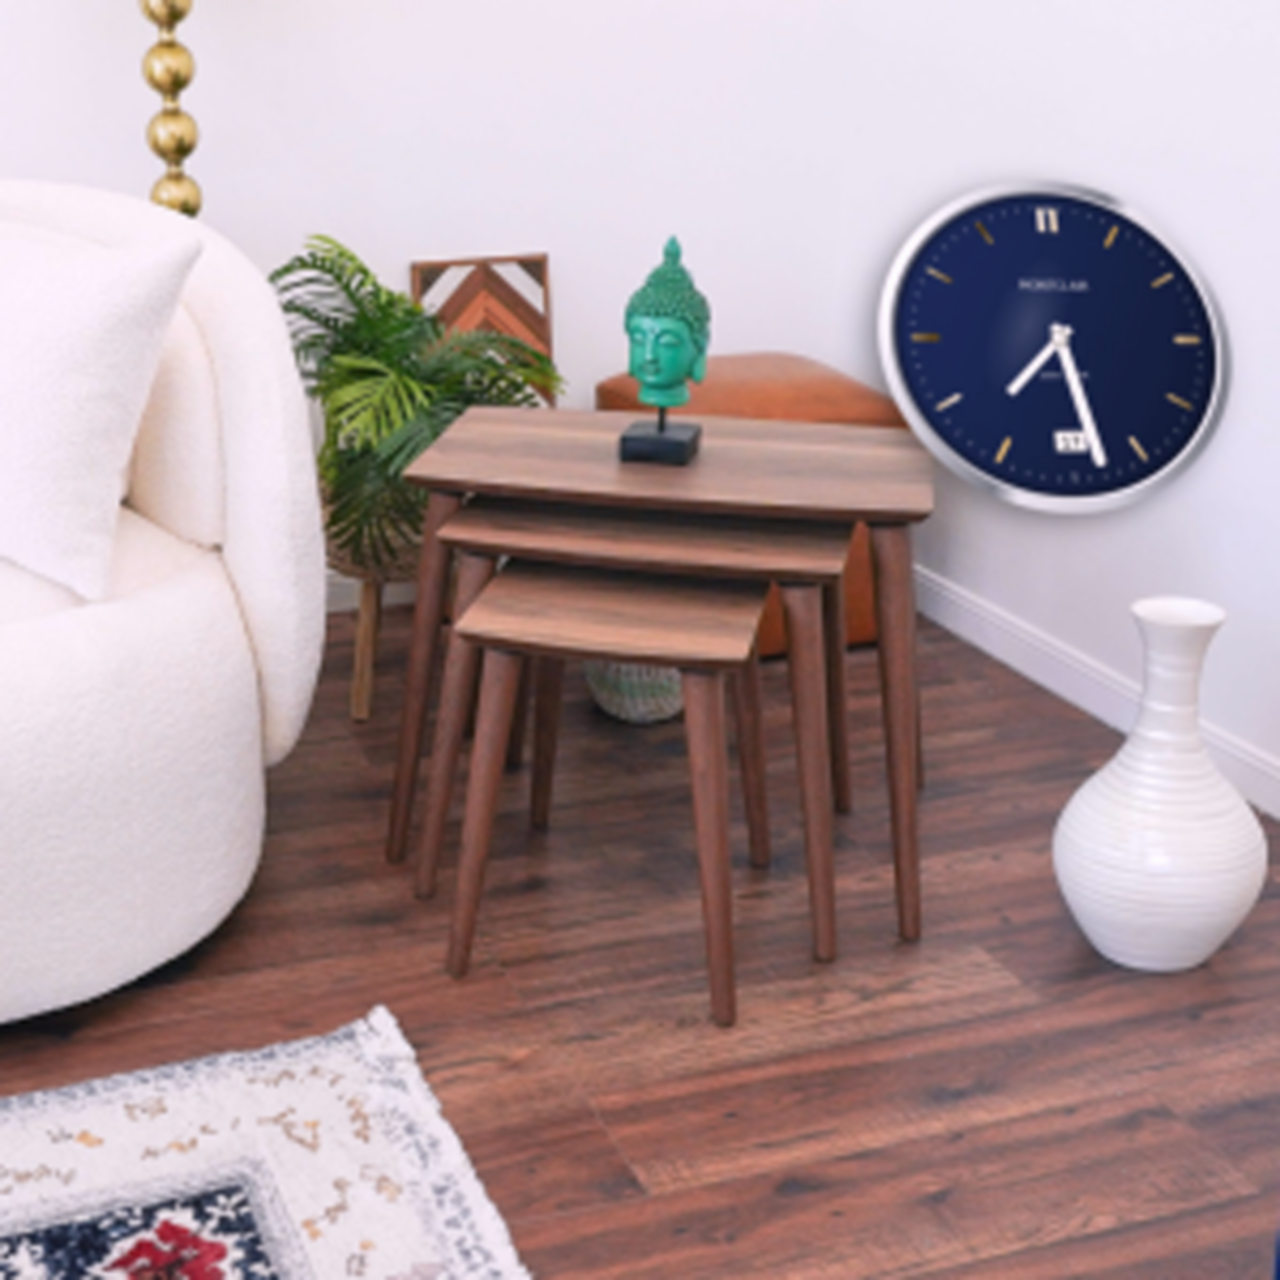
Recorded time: 7:28
